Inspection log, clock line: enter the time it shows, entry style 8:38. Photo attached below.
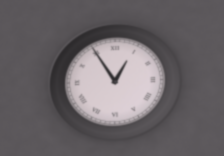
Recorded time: 12:55
